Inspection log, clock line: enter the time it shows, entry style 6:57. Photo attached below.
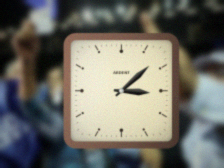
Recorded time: 3:08
